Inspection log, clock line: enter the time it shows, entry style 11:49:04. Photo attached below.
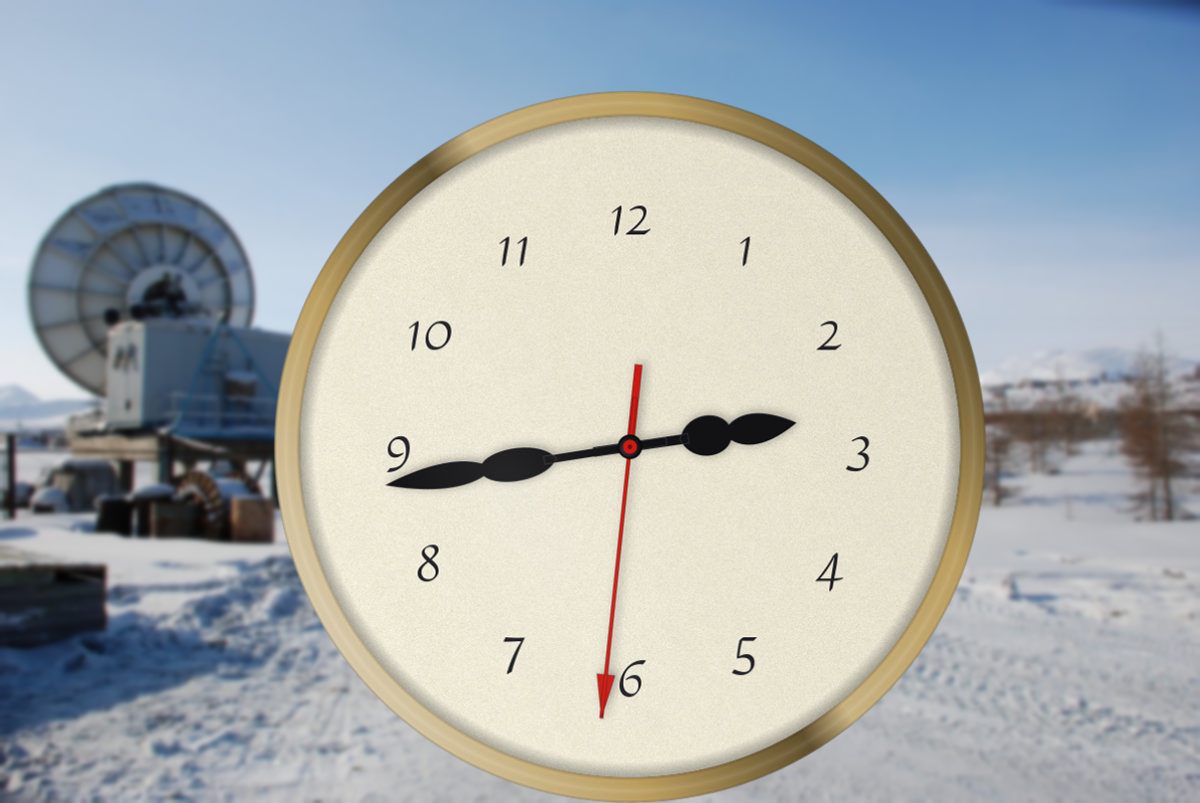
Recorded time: 2:43:31
